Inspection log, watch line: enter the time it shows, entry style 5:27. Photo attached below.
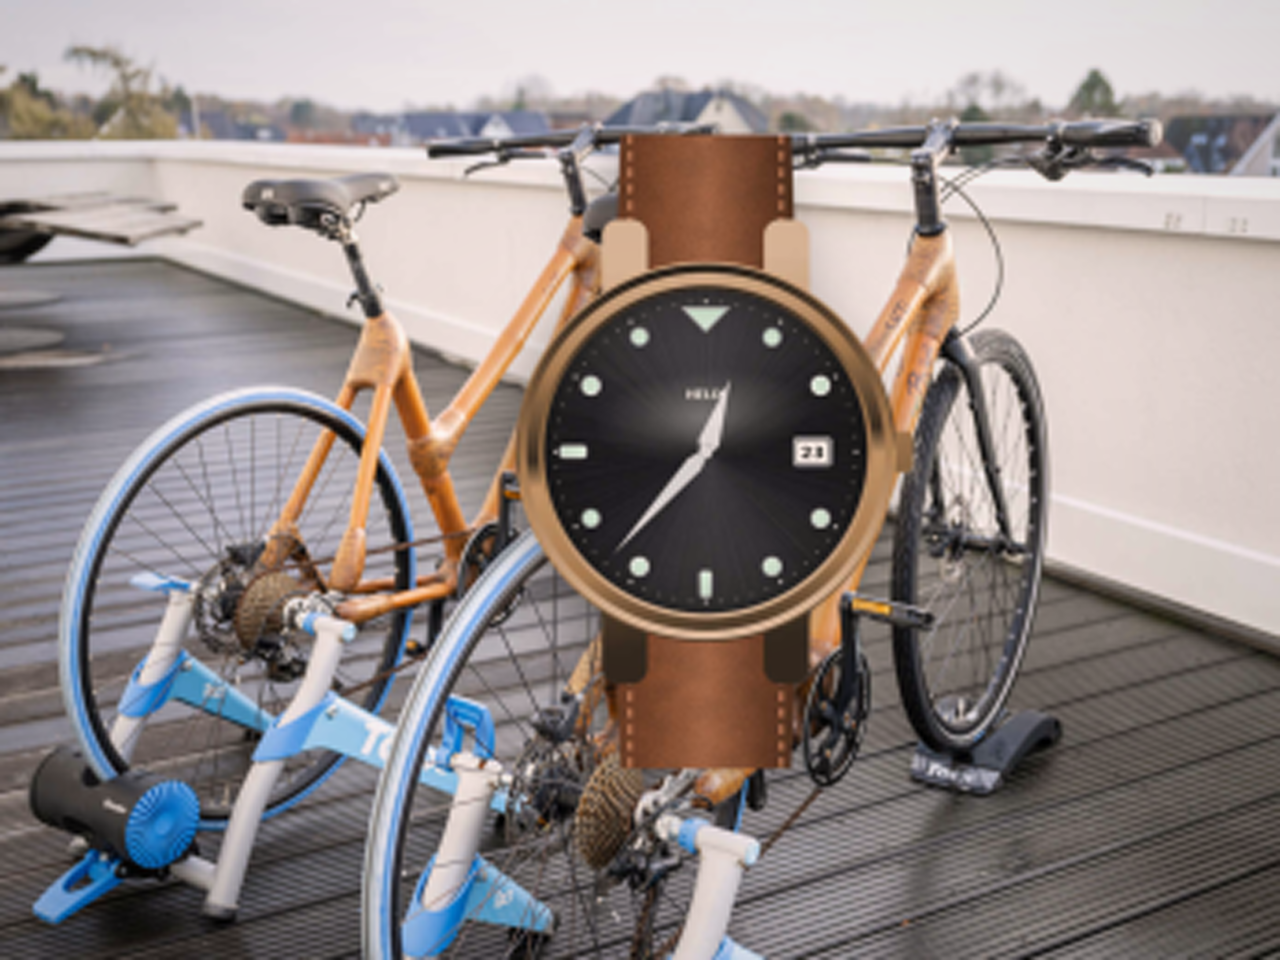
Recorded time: 12:37
